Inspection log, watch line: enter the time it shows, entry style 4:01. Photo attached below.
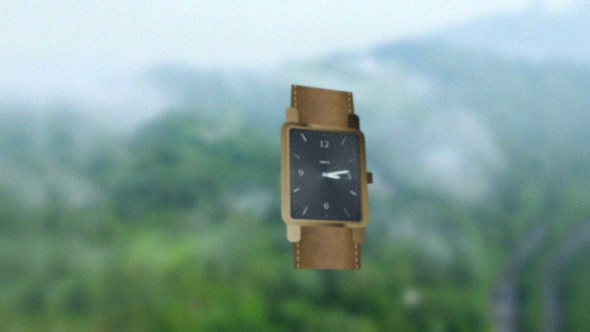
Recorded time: 3:13
